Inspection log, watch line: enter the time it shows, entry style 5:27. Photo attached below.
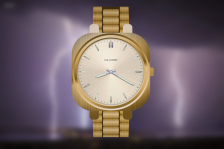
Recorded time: 8:20
